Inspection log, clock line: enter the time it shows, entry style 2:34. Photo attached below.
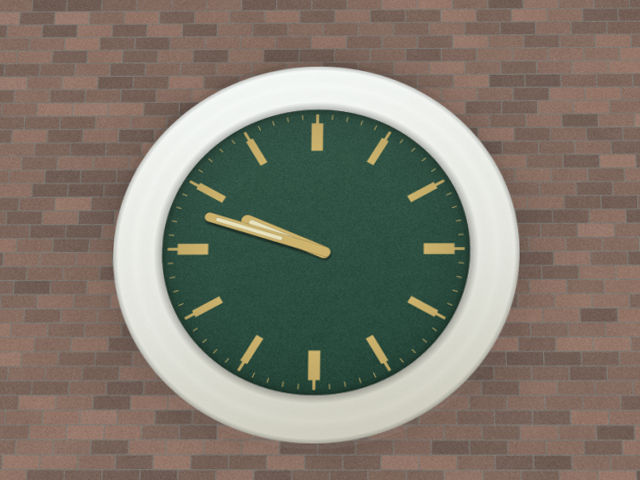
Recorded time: 9:48
